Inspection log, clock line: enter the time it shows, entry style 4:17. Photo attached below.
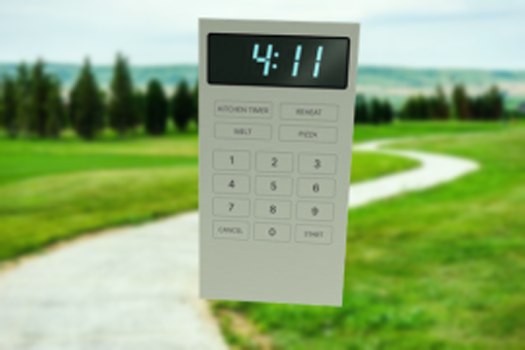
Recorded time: 4:11
